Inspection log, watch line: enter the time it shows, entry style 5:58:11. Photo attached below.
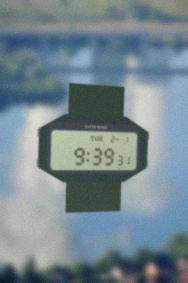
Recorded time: 9:39:31
